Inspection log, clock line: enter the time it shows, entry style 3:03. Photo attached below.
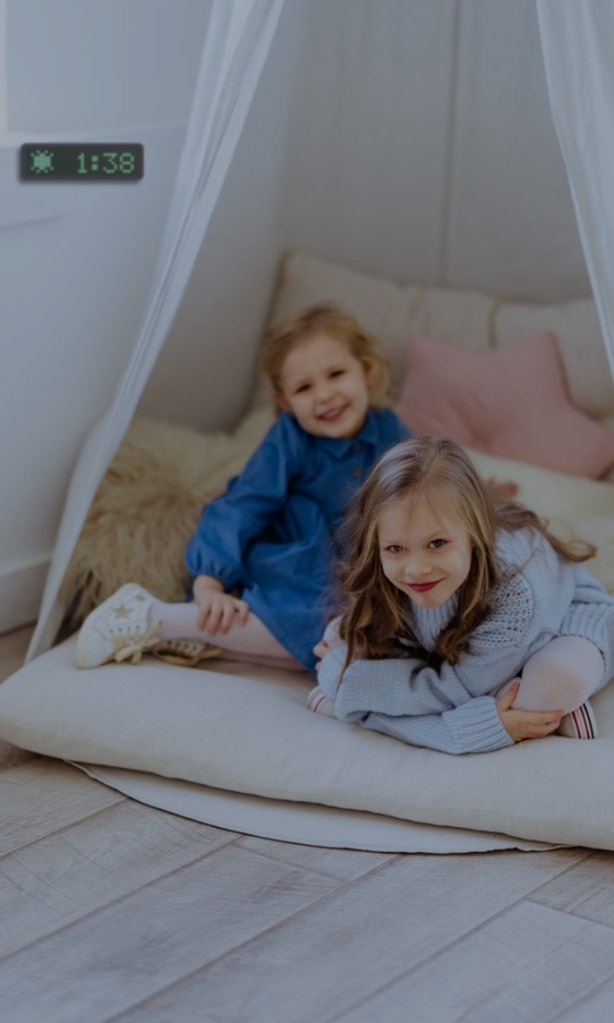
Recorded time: 1:38
